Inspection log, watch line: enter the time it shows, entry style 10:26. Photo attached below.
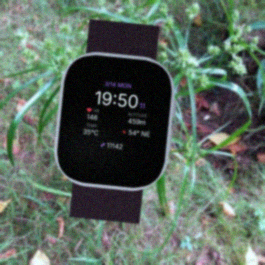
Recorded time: 19:50
